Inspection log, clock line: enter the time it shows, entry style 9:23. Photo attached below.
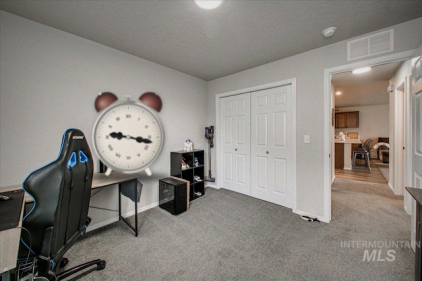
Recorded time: 9:17
